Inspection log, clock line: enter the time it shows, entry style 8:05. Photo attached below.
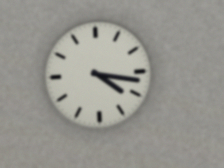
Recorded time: 4:17
